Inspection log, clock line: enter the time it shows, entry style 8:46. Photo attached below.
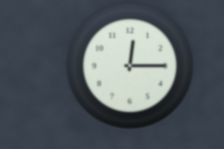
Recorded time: 12:15
